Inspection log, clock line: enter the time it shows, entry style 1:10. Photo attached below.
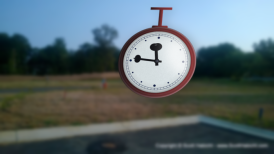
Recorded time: 11:46
